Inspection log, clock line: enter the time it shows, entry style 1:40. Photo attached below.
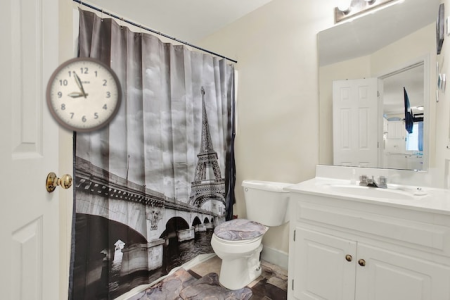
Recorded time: 8:56
